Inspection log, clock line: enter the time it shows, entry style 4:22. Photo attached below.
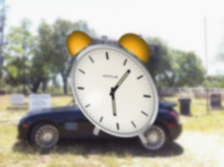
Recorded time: 6:07
